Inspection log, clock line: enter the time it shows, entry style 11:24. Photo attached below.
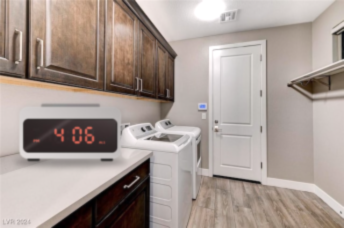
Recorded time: 4:06
